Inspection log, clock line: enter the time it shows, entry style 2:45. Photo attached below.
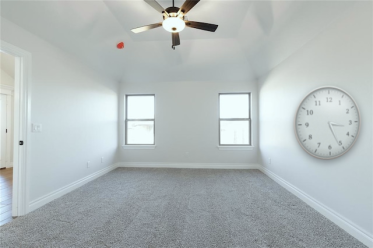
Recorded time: 3:26
